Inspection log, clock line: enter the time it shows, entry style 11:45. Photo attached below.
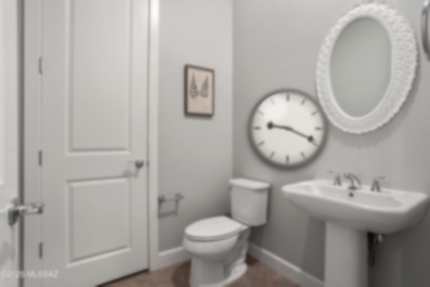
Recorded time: 9:19
